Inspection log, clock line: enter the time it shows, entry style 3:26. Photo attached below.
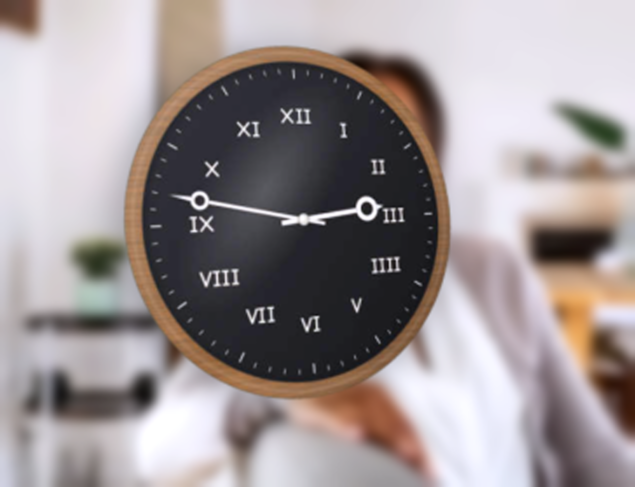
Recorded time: 2:47
